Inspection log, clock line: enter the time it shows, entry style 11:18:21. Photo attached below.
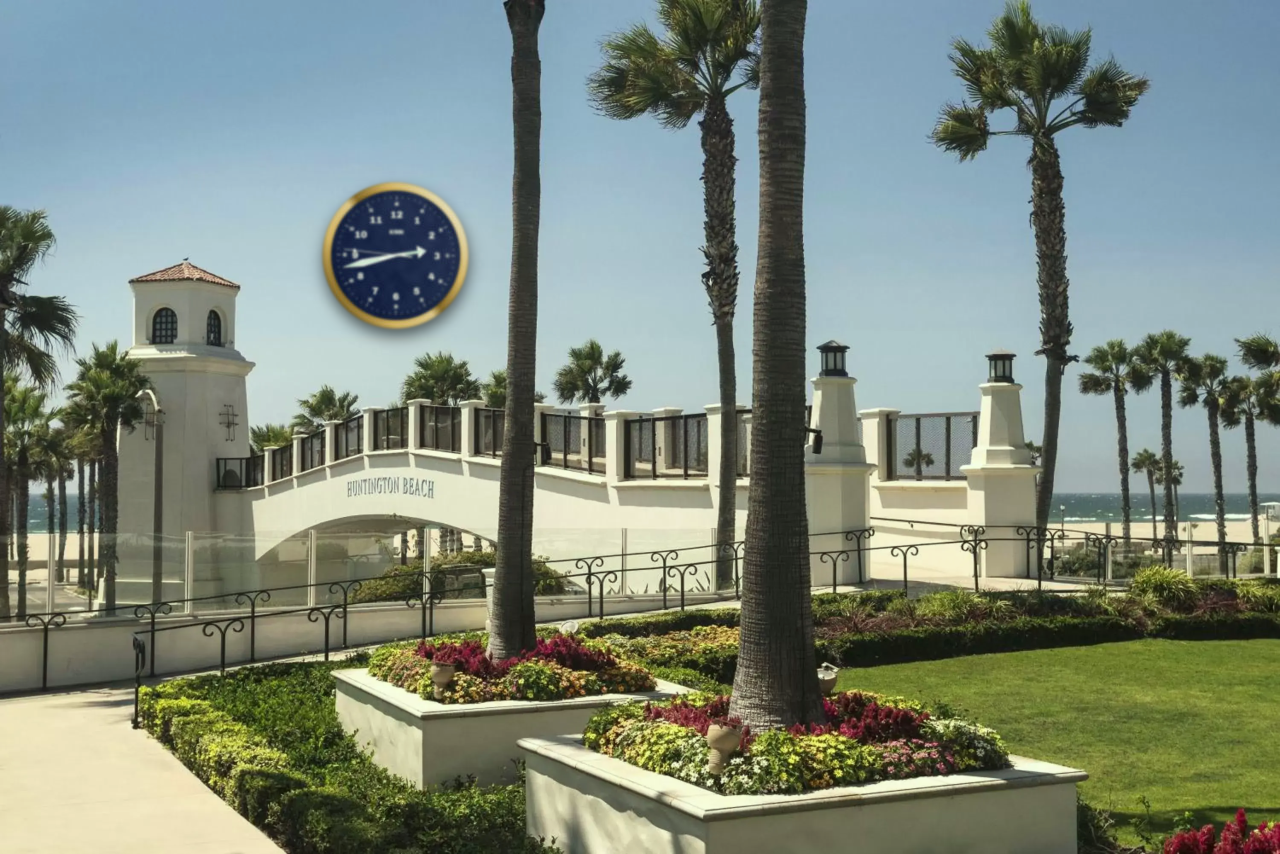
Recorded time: 2:42:46
